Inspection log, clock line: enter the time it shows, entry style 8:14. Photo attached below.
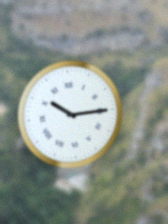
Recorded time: 10:15
